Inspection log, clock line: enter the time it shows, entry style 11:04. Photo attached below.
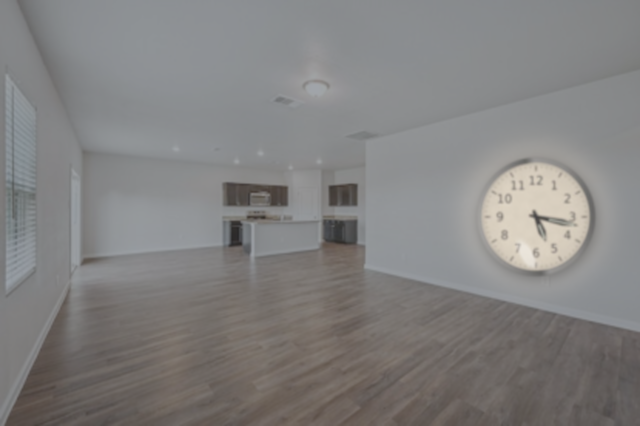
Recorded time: 5:17
